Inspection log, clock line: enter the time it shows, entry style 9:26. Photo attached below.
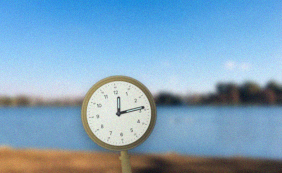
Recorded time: 12:14
